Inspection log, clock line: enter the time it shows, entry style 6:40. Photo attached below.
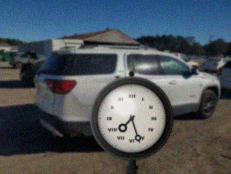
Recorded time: 7:27
